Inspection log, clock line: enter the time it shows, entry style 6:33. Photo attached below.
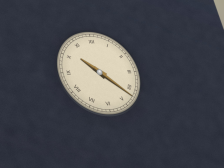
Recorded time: 10:22
